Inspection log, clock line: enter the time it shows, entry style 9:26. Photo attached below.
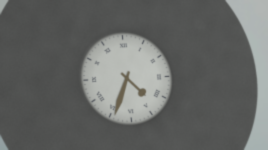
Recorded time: 4:34
